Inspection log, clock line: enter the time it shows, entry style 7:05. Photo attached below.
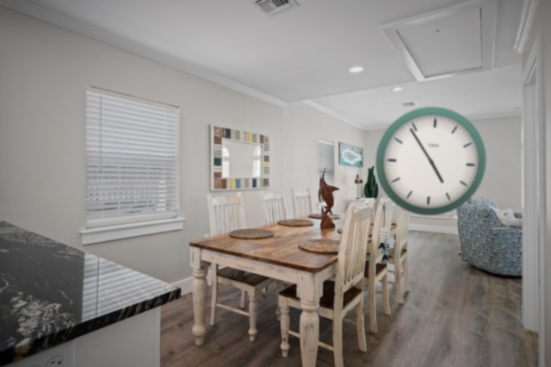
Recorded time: 4:54
